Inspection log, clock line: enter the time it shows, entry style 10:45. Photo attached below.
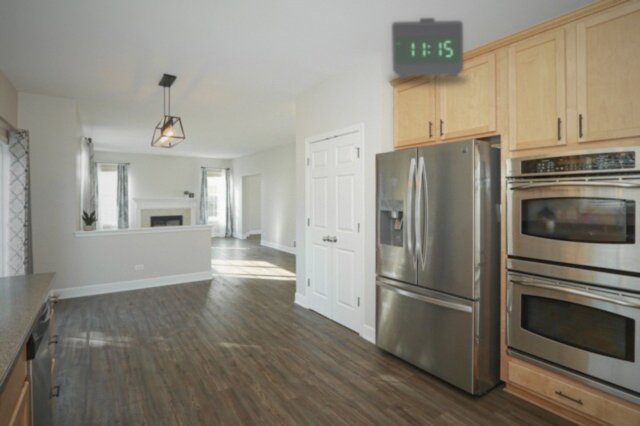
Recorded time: 11:15
